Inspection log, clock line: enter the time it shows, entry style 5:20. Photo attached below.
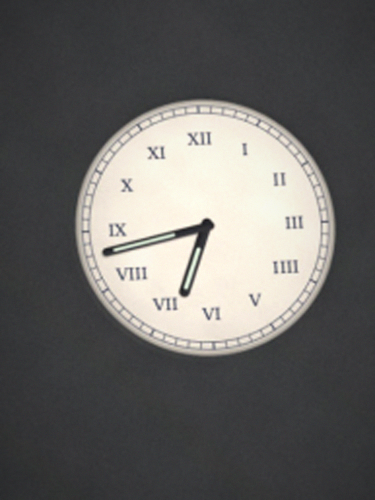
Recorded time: 6:43
